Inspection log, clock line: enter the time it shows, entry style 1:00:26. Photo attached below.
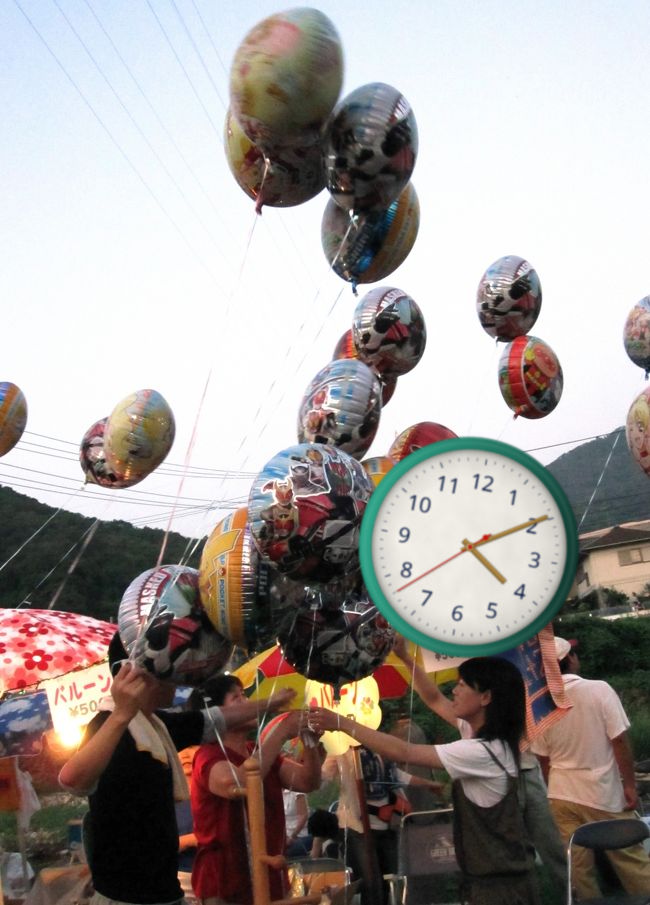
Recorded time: 4:09:38
